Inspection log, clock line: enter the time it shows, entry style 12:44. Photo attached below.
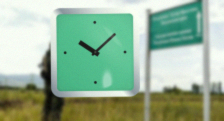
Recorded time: 10:08
